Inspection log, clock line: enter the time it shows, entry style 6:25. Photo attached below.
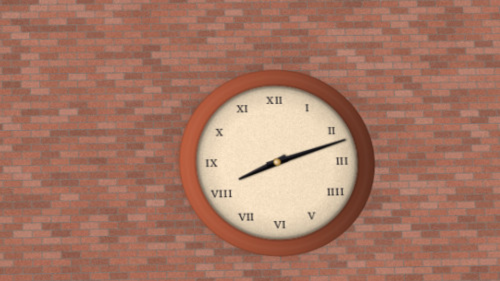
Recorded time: 8:12
